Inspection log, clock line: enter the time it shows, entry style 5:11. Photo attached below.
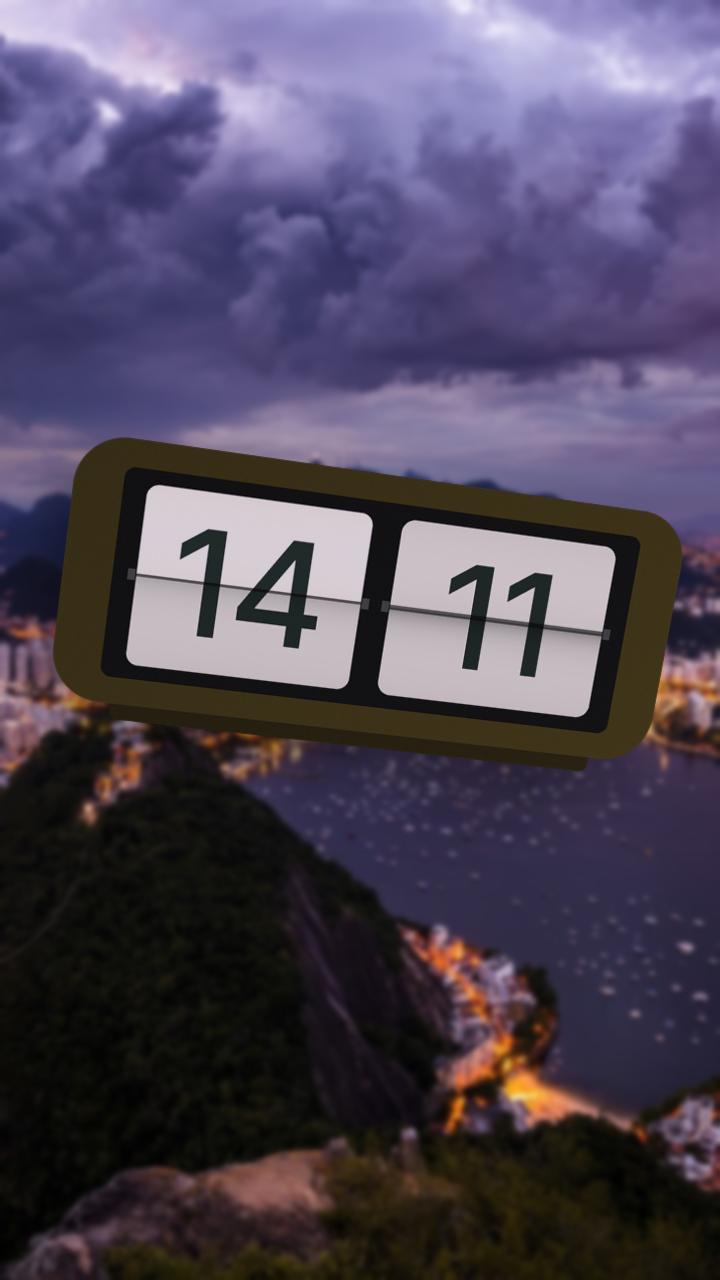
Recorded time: 14:11
